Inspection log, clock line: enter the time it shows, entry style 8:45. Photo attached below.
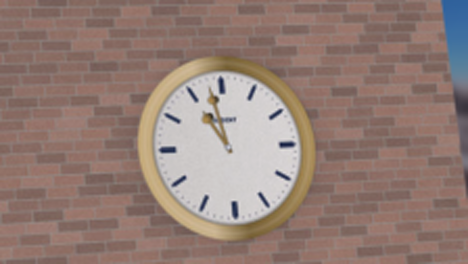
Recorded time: 10:58
